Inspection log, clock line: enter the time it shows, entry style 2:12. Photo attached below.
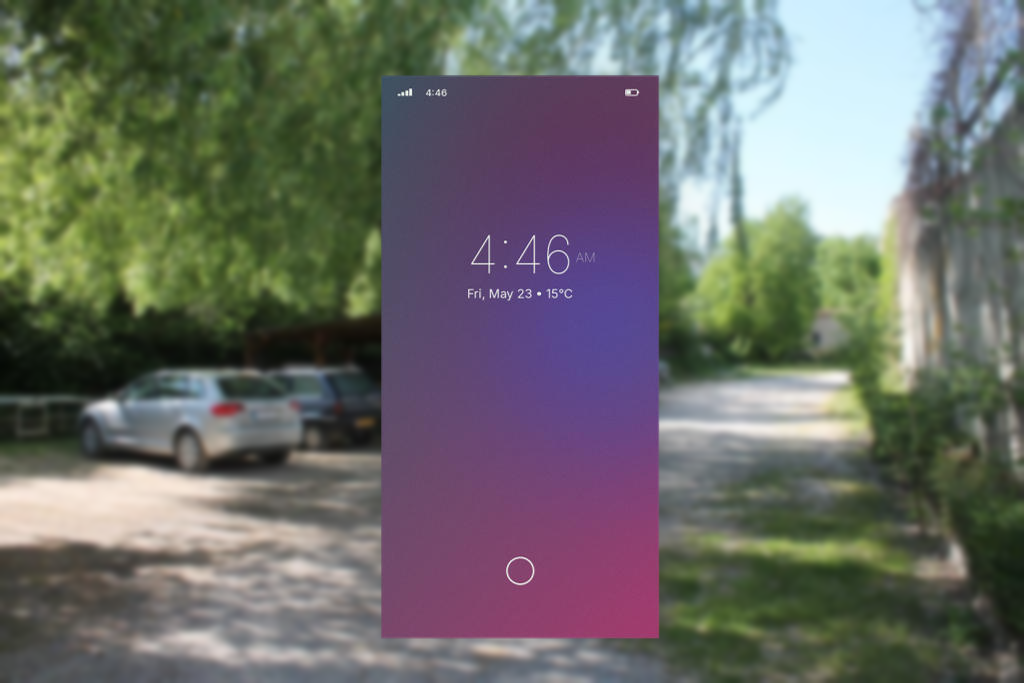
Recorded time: 4:46
